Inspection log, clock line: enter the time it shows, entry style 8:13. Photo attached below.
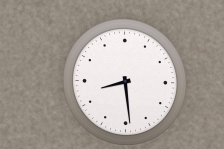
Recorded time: 8:29
